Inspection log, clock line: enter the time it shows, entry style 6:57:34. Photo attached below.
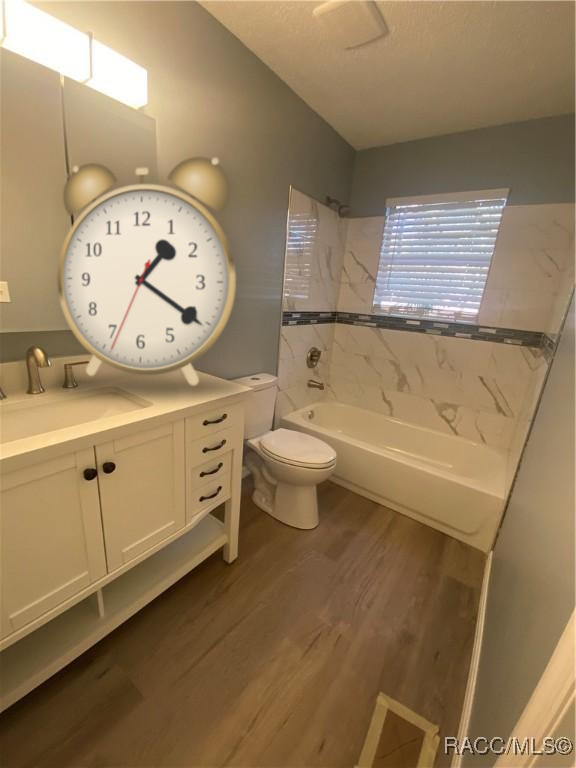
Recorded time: 1:20:34
